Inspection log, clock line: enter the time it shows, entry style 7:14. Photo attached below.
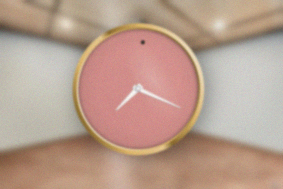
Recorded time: 7:18
